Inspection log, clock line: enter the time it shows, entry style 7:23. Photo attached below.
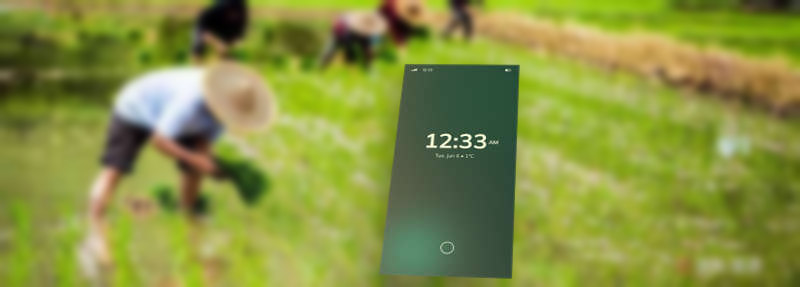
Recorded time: 12:33
